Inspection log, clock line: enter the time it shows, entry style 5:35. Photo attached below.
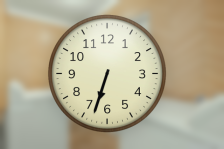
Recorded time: 6:33
